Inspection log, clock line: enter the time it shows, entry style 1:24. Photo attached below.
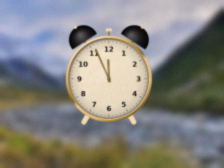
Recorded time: 11:56
